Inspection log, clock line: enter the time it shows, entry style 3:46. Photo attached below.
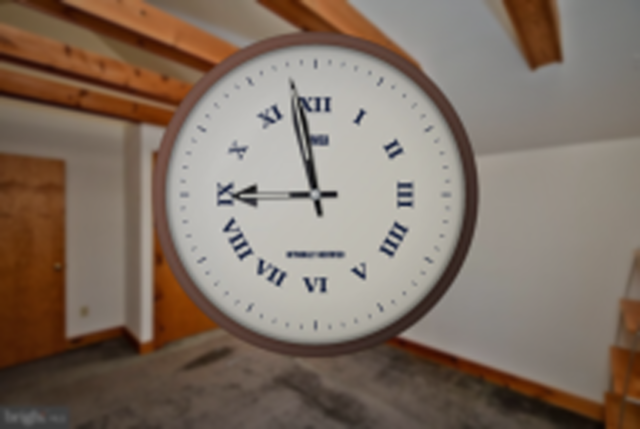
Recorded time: 8:58
